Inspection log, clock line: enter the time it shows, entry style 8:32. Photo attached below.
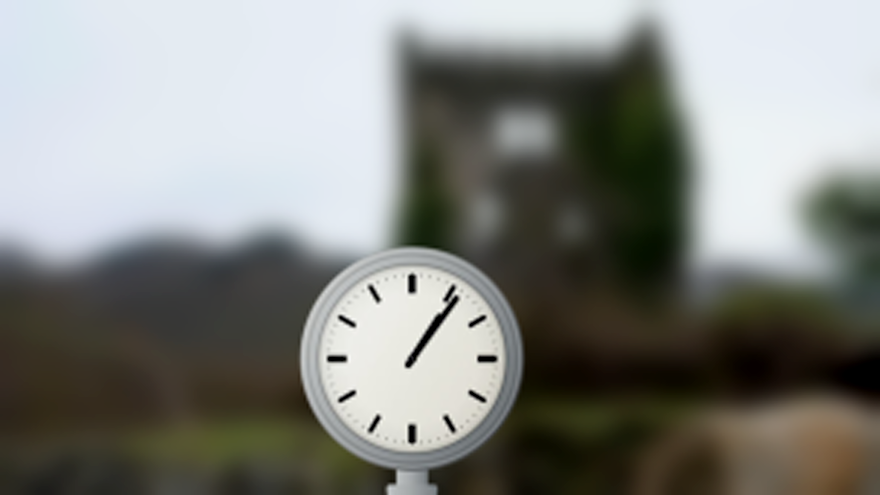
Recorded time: 1:06
